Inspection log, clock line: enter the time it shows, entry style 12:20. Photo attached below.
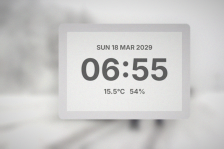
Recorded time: 6:55
